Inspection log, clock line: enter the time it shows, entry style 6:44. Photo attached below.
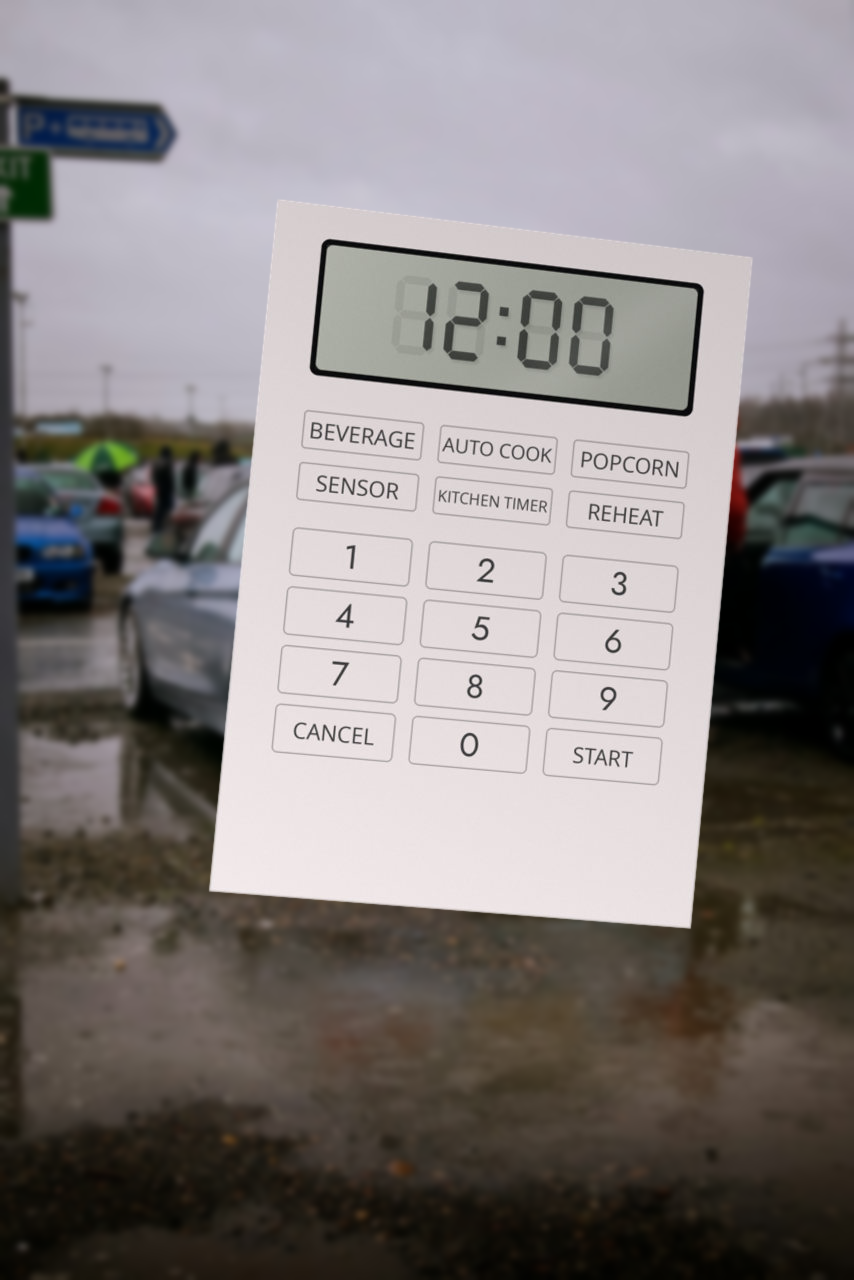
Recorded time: 12:00
